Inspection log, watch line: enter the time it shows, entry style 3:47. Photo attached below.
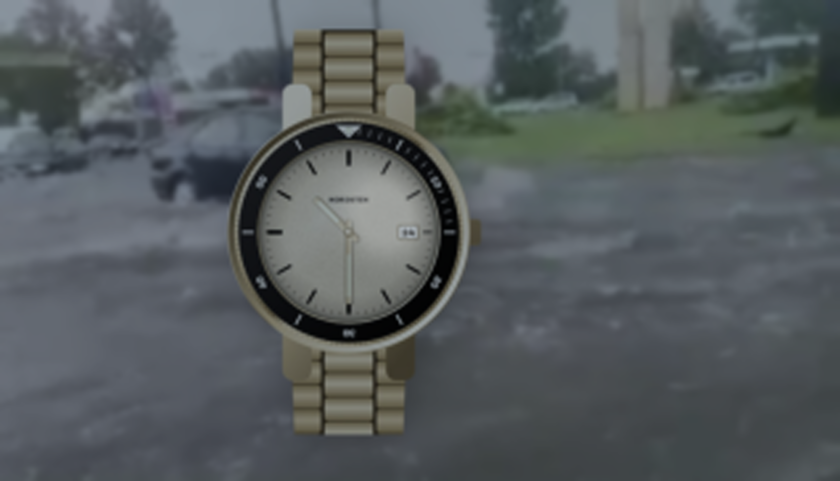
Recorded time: 10:30
